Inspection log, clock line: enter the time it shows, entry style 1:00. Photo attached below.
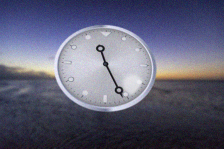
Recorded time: 11:26
